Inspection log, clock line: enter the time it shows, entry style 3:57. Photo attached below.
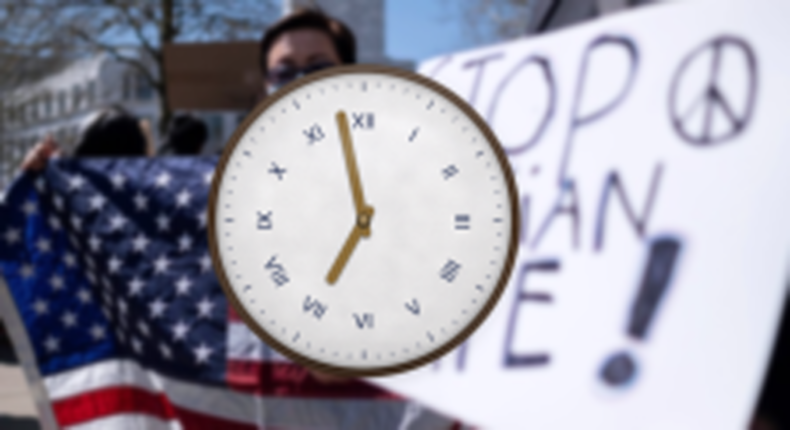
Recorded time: 6:58
